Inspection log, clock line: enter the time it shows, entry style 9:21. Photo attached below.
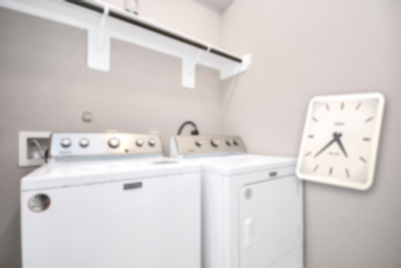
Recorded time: 4:38
